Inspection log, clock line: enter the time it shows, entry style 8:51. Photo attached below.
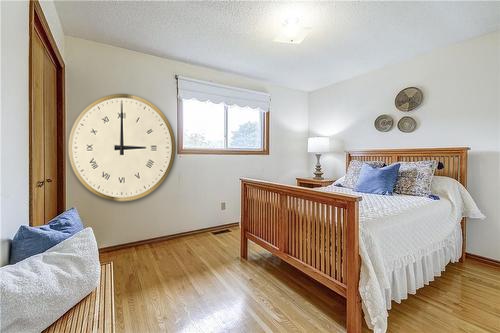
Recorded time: 3:00
